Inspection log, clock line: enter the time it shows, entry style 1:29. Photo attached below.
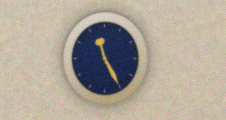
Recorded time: 11:25
